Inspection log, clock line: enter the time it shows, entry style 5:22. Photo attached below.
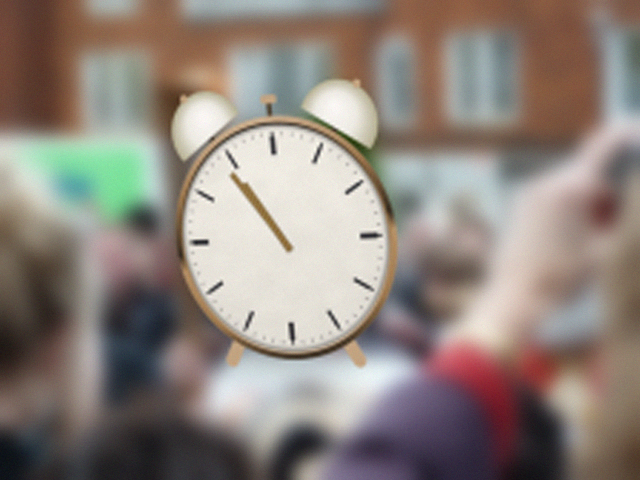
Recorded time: 10:54
